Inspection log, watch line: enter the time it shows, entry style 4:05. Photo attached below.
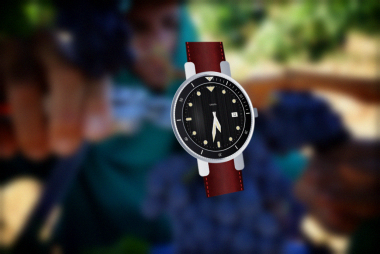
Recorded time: 5:32
